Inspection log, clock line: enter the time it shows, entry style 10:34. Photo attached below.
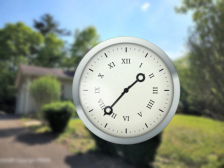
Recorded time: 1:37
